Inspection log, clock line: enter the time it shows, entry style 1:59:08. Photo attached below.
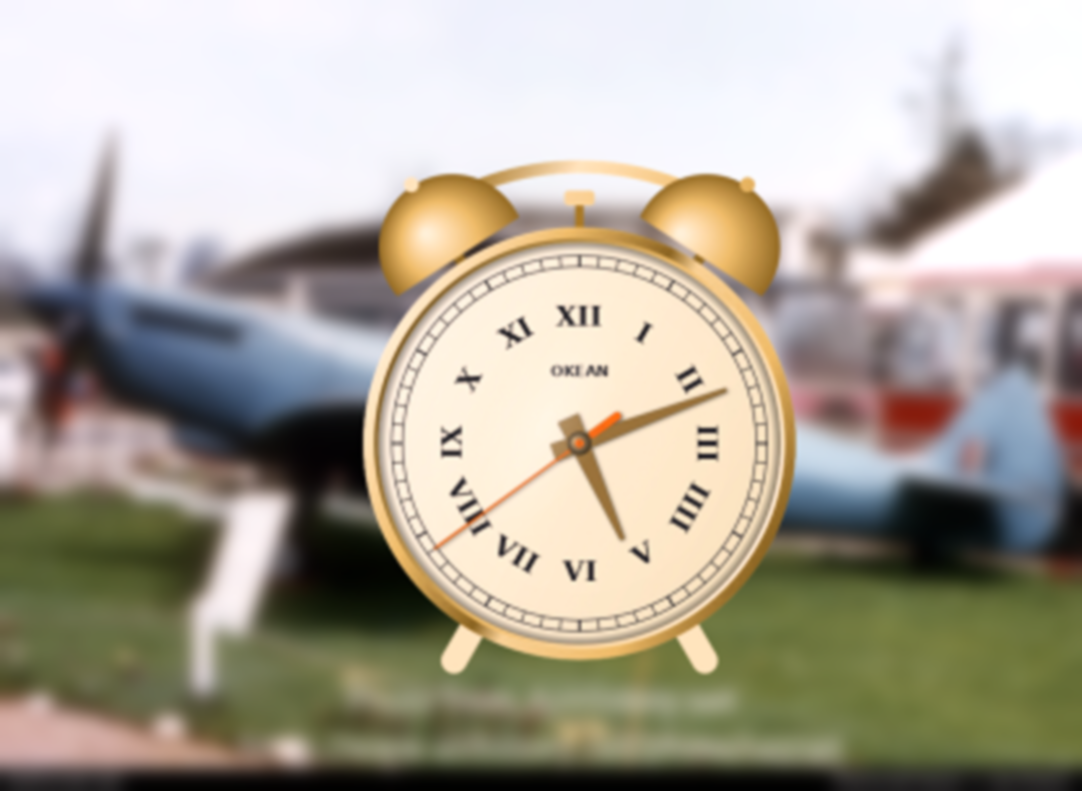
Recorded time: 5:11:39
